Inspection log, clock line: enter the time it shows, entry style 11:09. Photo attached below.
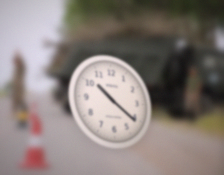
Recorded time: 10:21
